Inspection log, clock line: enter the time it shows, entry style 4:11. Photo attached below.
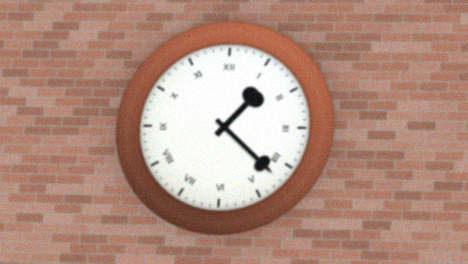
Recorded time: 1:22
